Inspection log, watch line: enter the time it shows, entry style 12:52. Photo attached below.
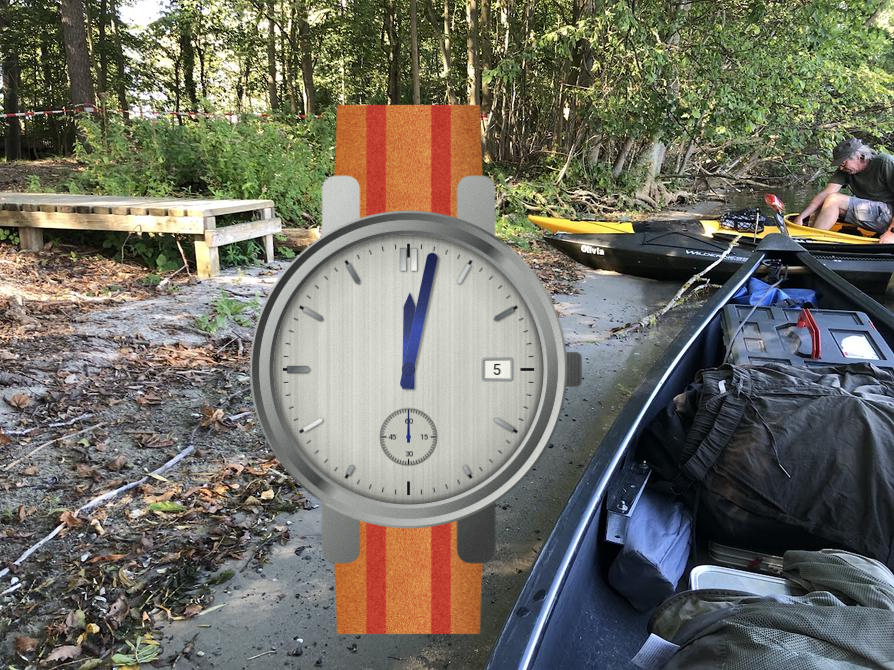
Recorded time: 12:02
